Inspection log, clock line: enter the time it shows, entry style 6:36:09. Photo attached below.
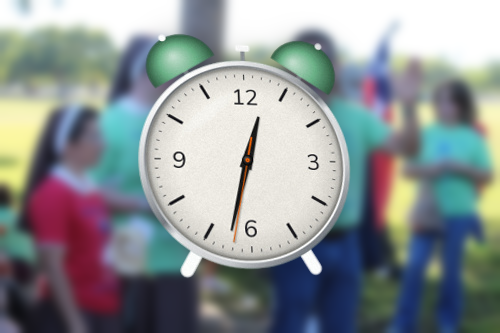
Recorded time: 12:32:32
